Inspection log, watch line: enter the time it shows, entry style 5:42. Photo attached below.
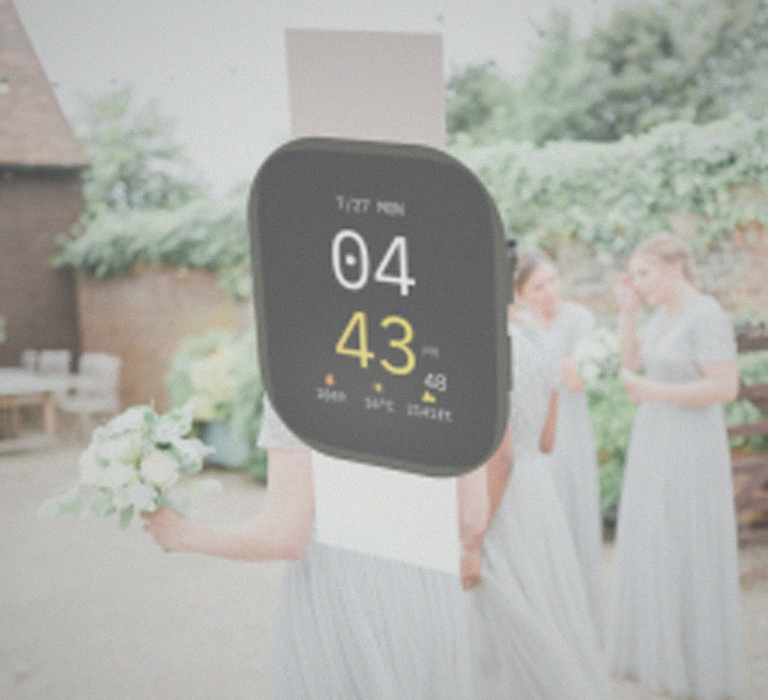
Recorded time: 4:43
